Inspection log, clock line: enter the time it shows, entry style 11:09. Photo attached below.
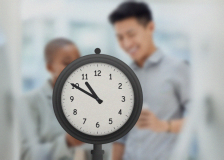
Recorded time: 10:50
